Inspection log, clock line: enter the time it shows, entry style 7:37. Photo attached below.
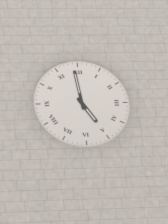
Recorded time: 4:59
